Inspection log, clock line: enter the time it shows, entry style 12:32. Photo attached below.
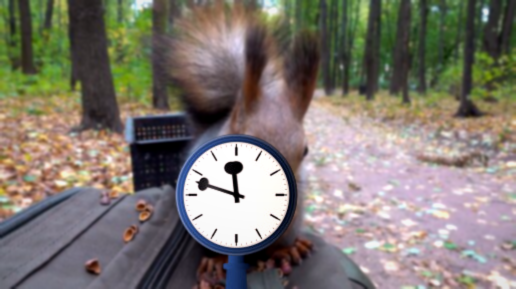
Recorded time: 11:48
